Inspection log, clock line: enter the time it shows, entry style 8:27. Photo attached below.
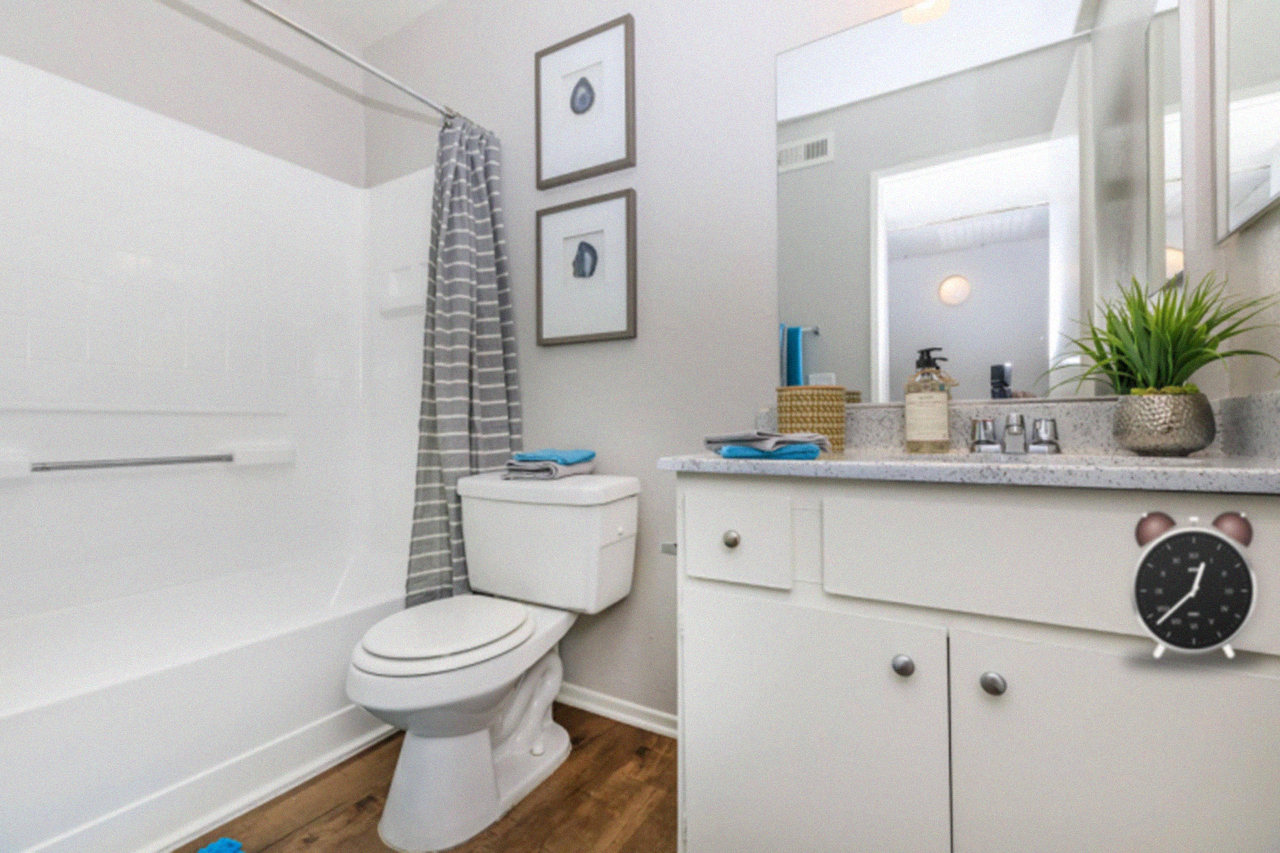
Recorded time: 12:38
